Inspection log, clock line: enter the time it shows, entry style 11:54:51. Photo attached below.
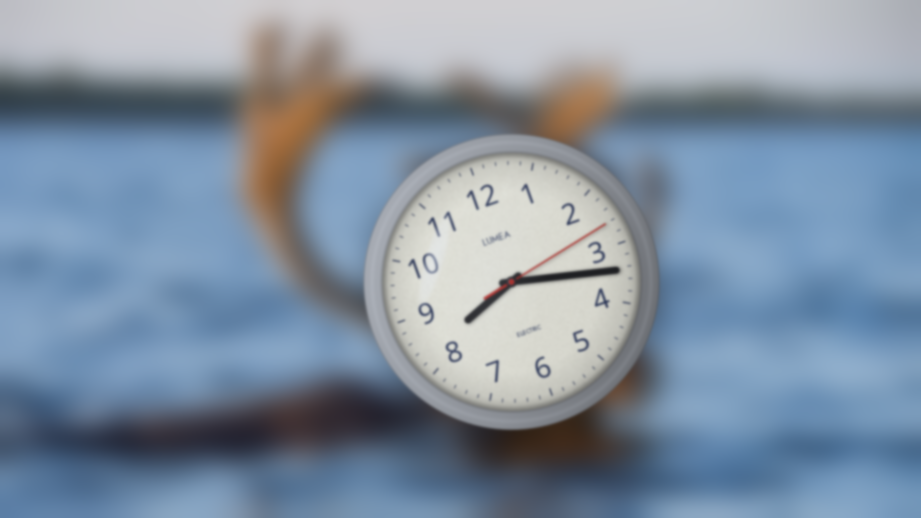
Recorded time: 8:17:13
